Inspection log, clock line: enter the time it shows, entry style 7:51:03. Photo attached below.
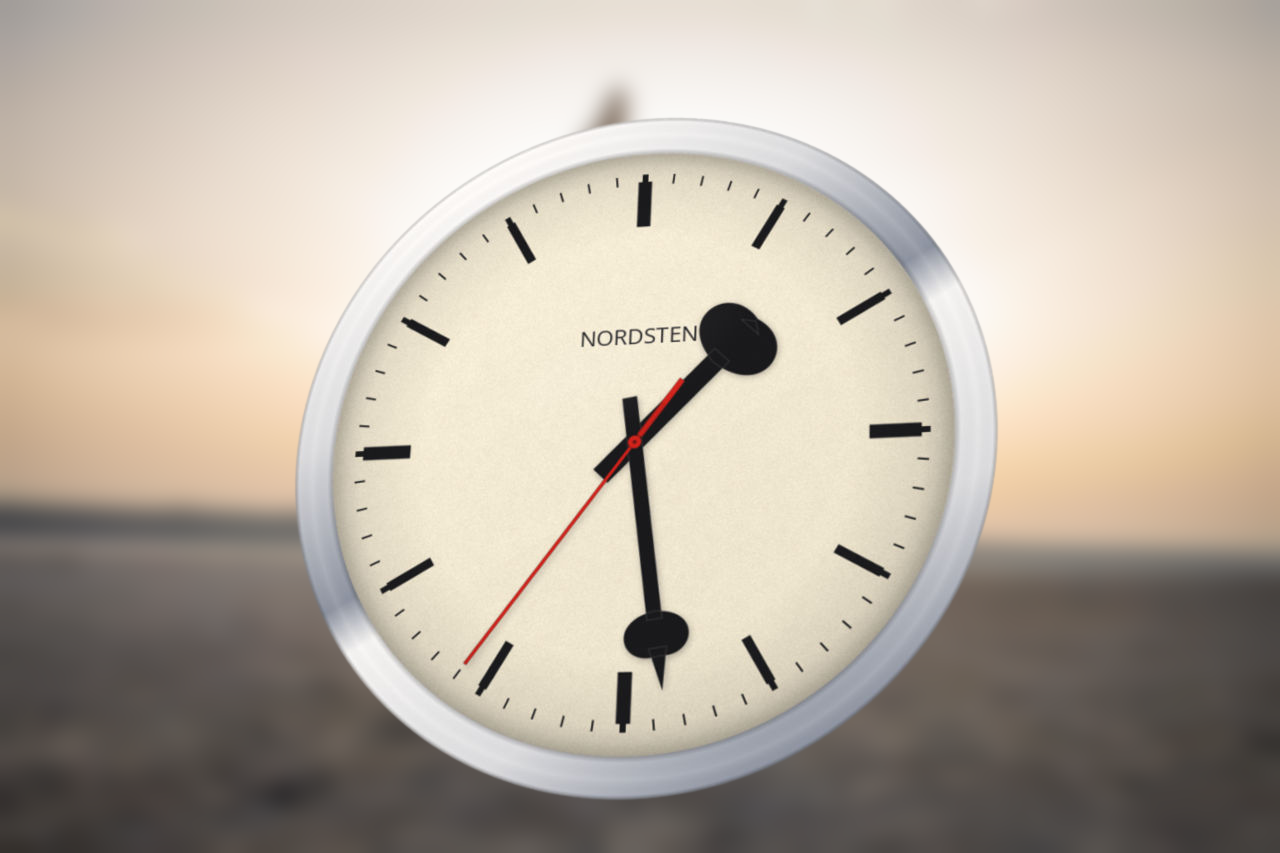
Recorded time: 1:28:36
